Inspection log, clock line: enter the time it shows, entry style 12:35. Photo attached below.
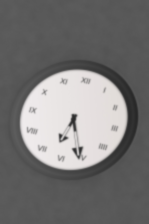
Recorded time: 6:26
